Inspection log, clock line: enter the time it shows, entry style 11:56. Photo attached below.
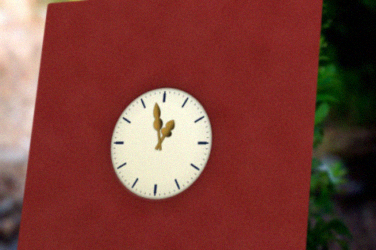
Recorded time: 12:58
